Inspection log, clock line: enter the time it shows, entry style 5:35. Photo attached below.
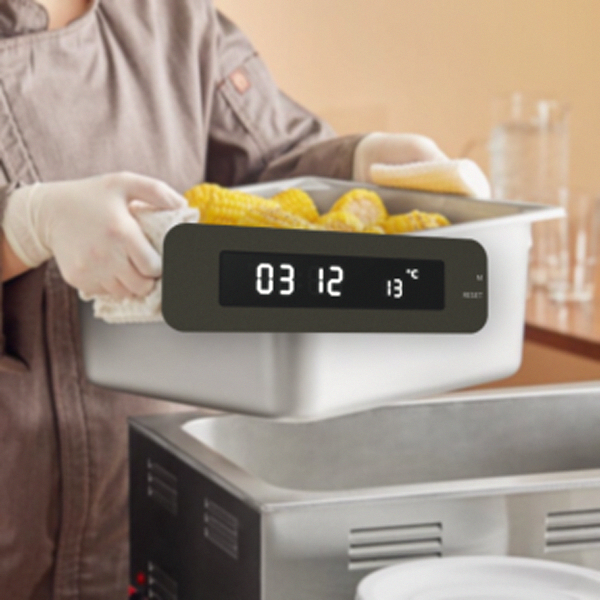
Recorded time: 3:12
